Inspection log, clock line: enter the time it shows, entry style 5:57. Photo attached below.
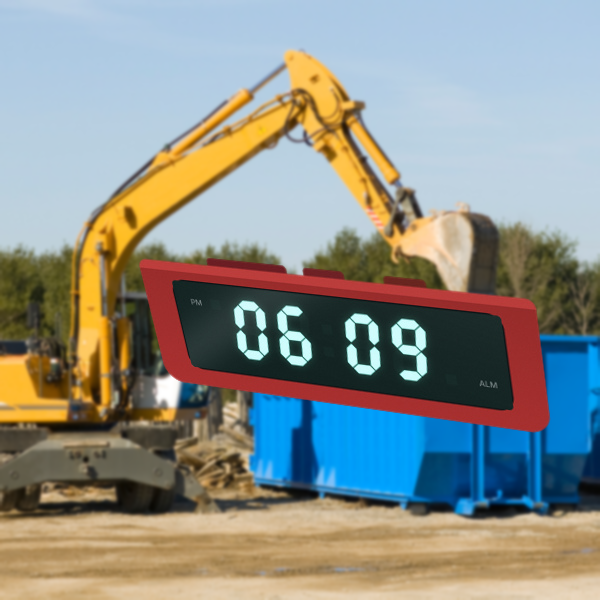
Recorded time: 6:09
